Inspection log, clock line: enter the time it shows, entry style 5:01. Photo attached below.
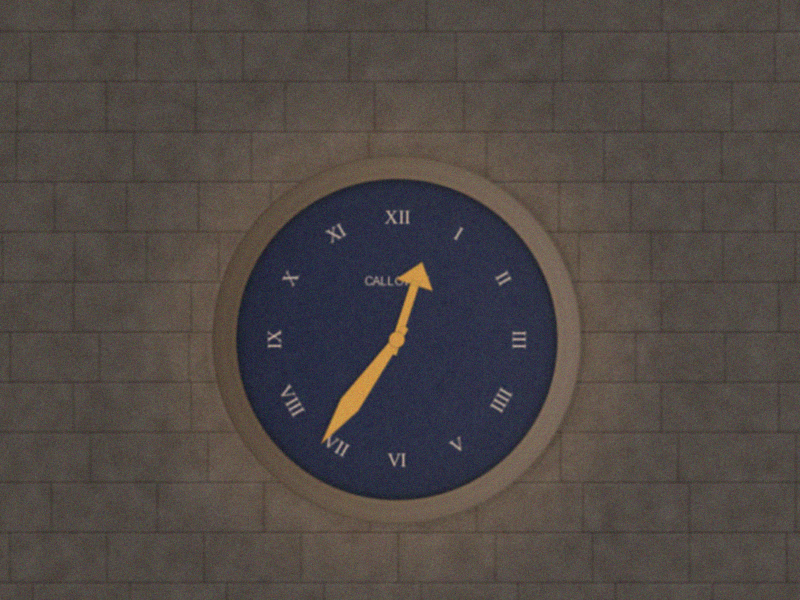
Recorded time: 12:36
